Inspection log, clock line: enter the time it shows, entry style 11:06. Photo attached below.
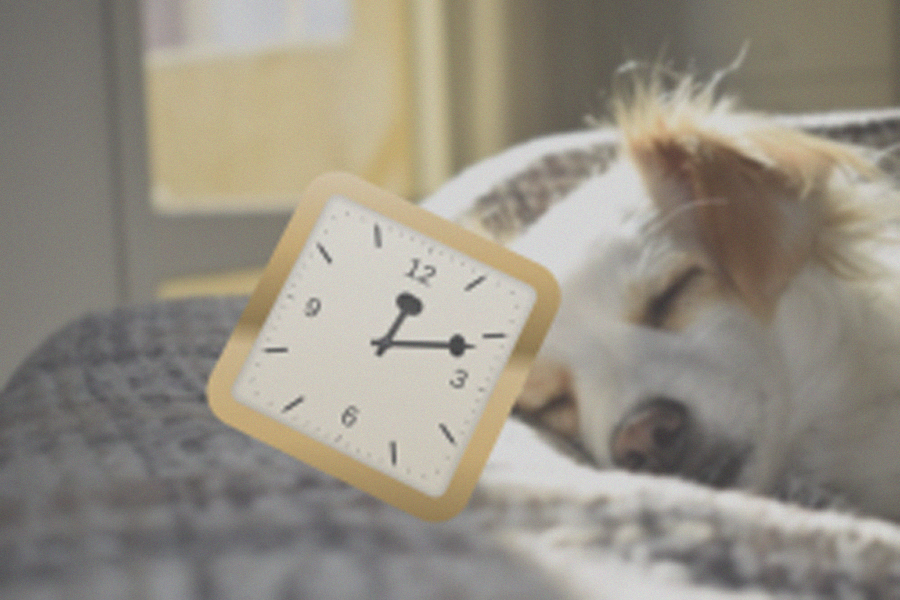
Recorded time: 12:11
